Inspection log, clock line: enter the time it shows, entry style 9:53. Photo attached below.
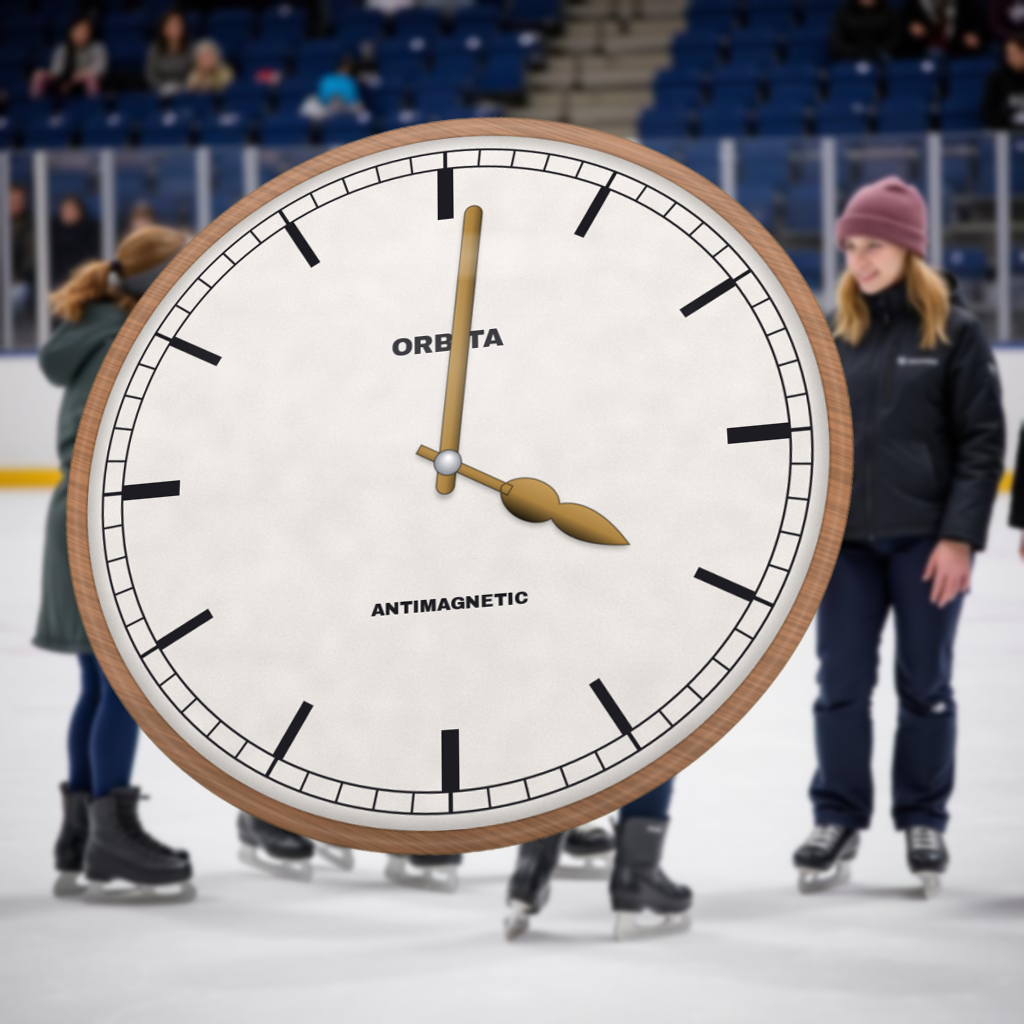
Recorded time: 4:01
